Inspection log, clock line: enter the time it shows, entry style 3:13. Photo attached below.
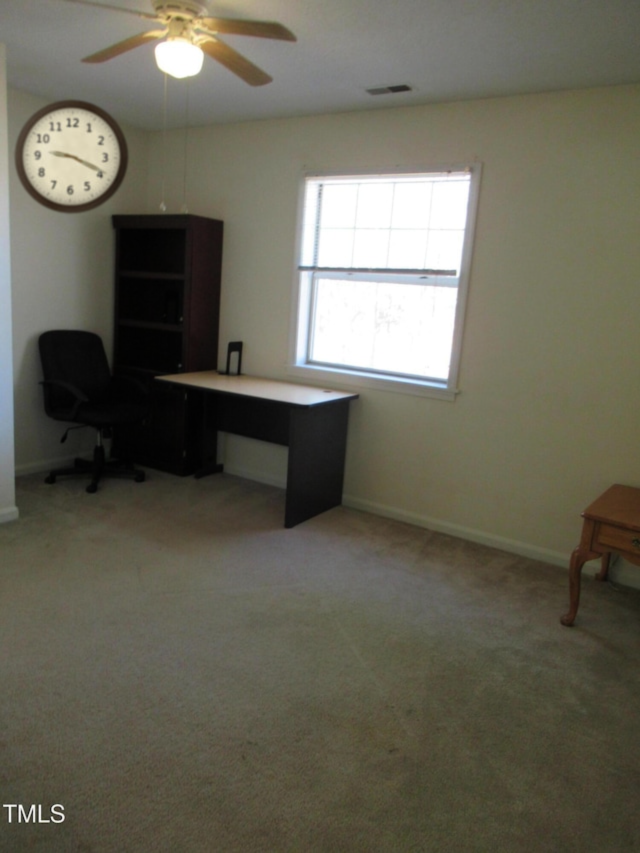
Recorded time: 9:19
